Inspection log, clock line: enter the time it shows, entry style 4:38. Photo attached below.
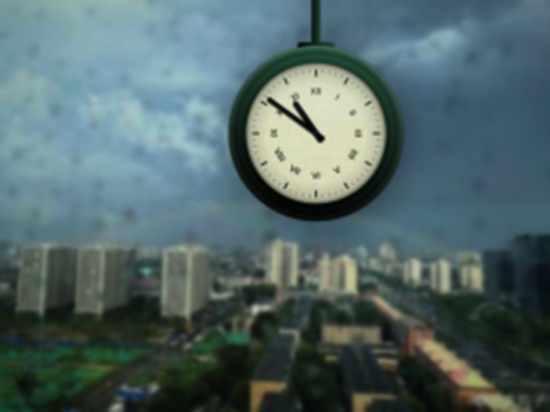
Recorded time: 10:51
